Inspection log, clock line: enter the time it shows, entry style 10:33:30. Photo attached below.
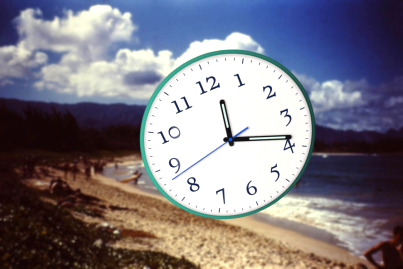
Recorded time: 12:18:43
